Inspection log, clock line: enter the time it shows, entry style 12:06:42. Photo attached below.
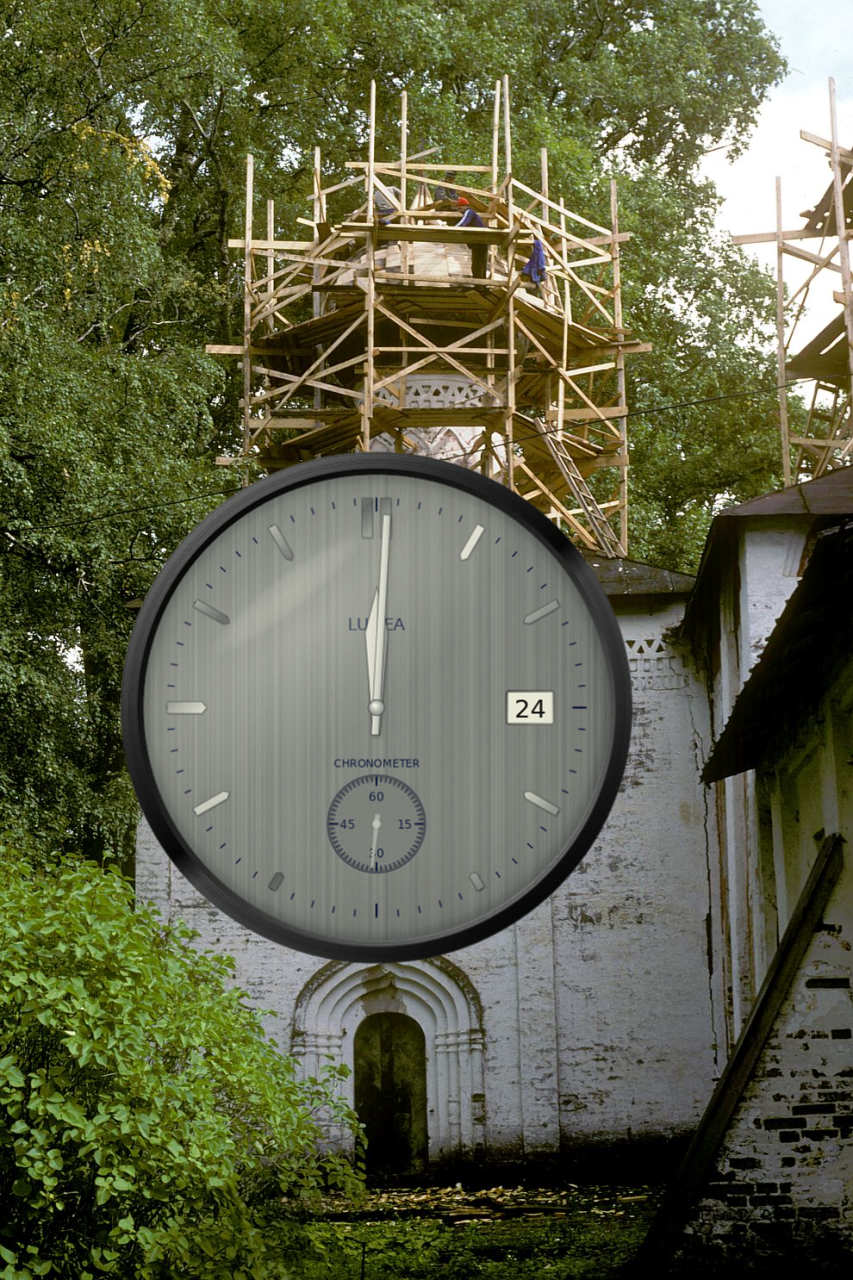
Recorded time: 12:00:31
